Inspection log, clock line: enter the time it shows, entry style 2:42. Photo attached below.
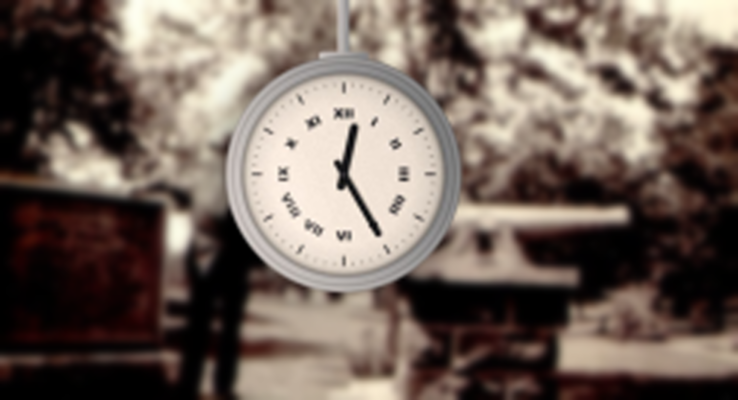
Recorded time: 12:25
